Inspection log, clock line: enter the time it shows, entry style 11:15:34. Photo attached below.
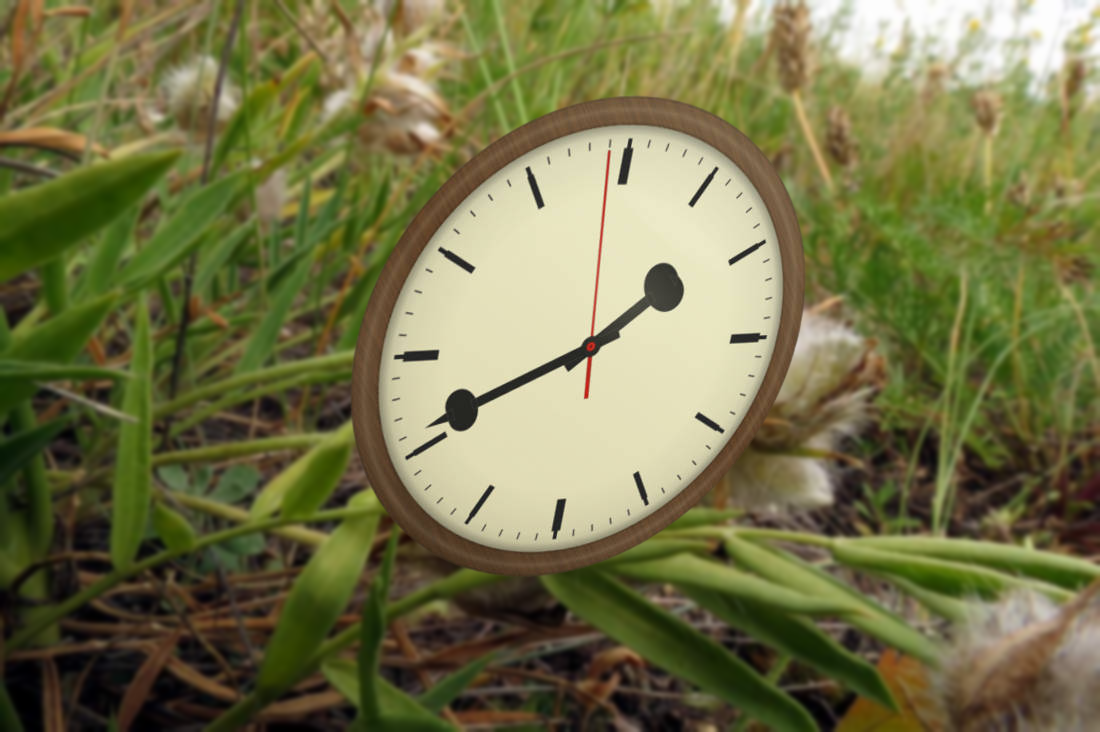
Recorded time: 1:40:59
